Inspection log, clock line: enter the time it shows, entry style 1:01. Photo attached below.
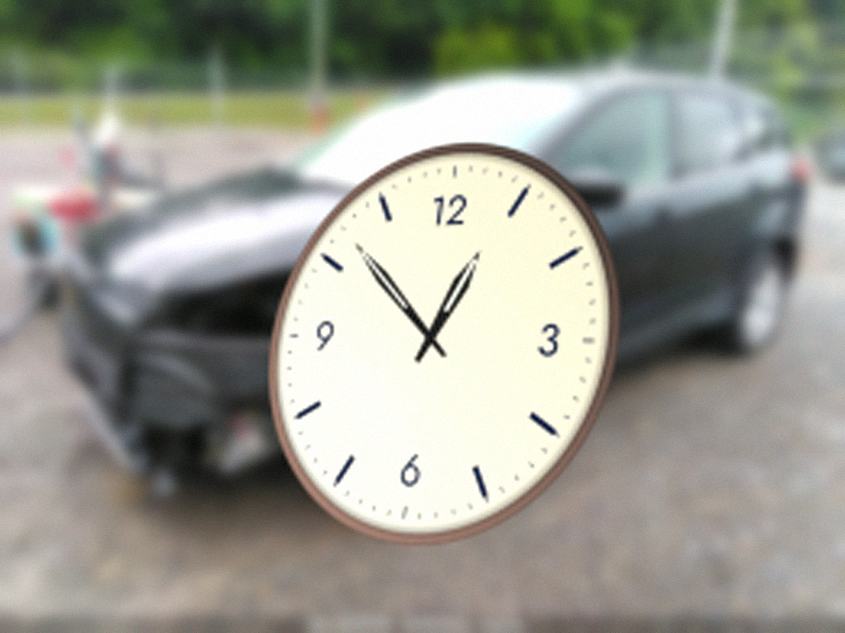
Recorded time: 12:52
